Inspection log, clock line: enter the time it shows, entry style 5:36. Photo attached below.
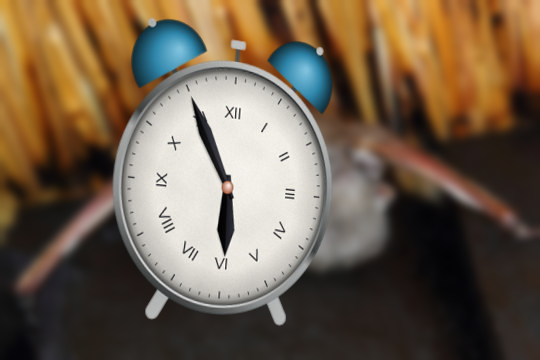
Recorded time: 5:55
